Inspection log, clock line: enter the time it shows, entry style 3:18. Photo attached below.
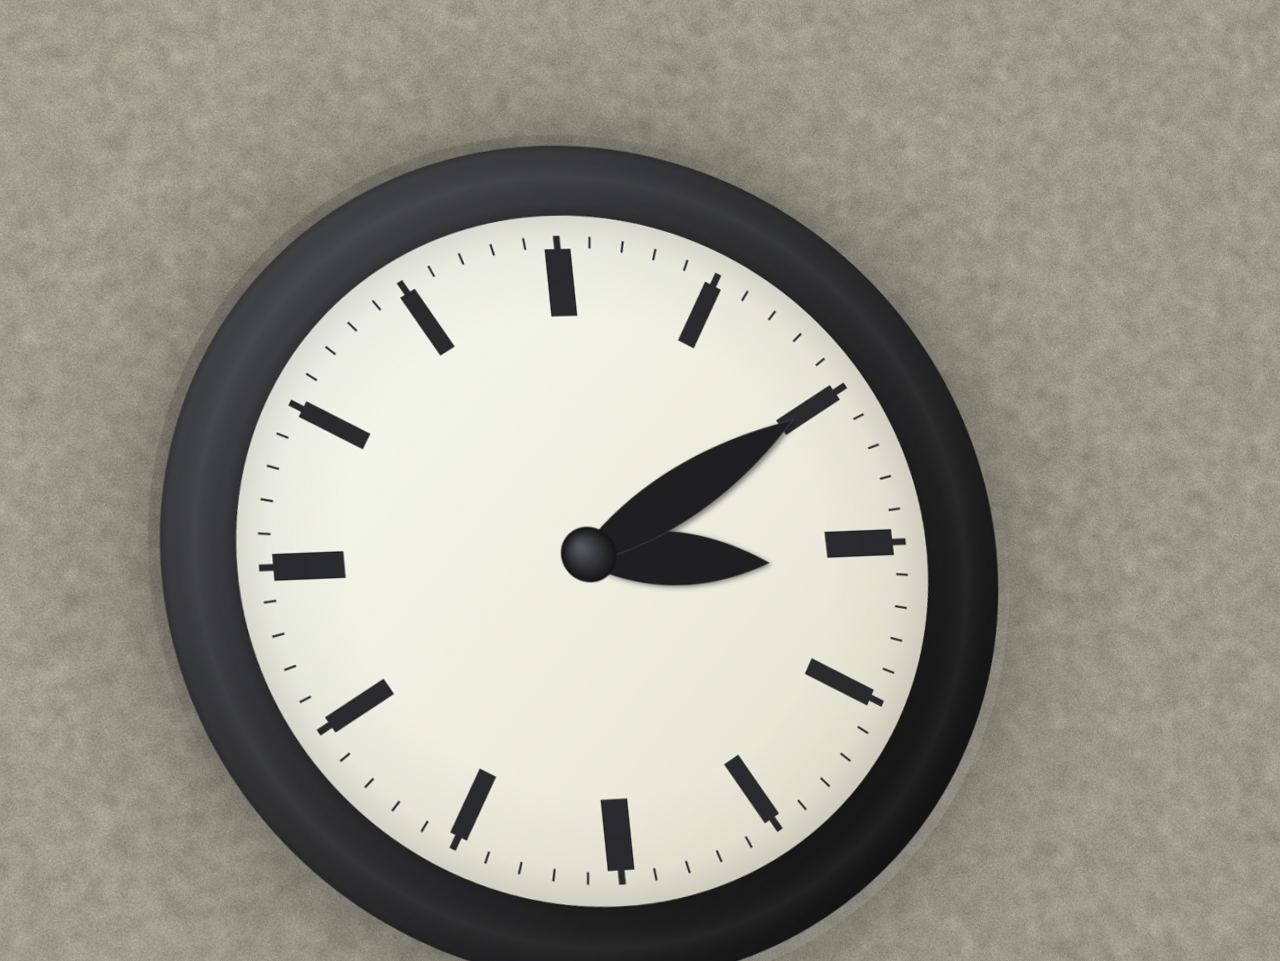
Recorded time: 3:10
